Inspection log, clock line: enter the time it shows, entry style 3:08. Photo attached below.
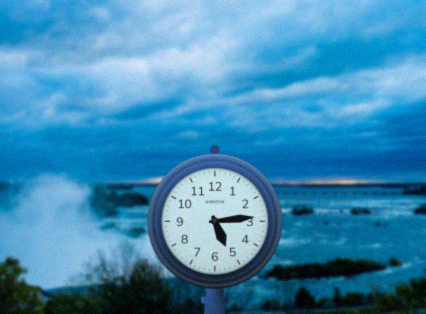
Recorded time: 5:14
